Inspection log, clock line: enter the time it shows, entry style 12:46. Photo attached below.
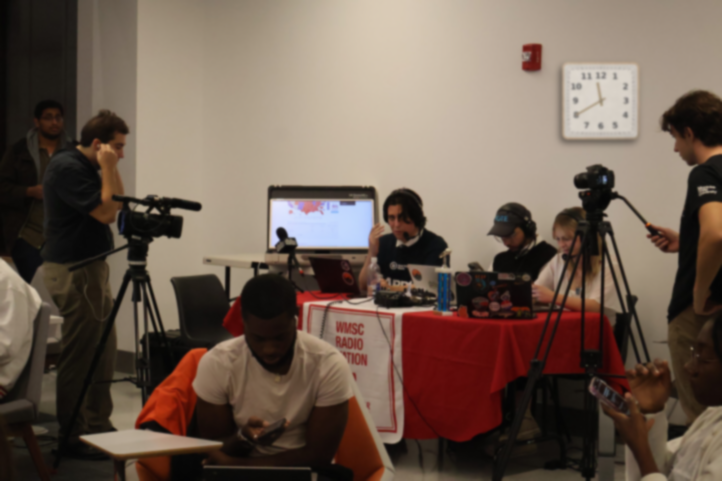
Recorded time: 11:40
